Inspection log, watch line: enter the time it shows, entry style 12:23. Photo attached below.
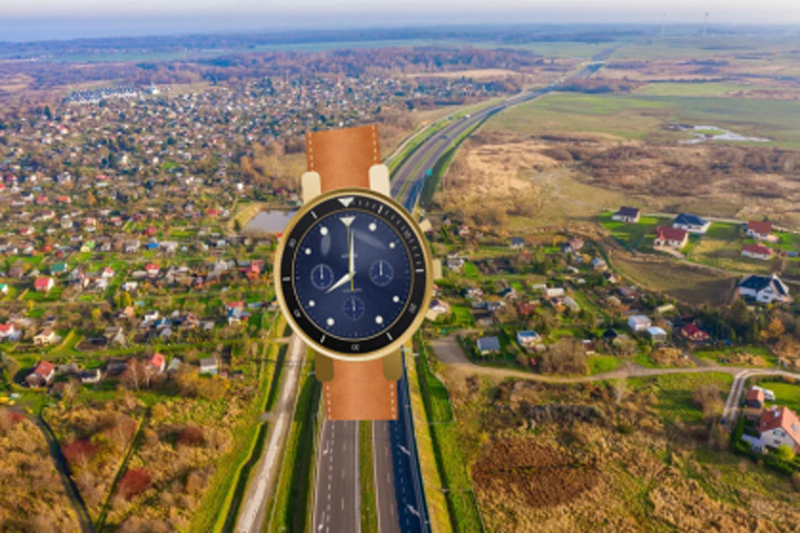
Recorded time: 8:01
